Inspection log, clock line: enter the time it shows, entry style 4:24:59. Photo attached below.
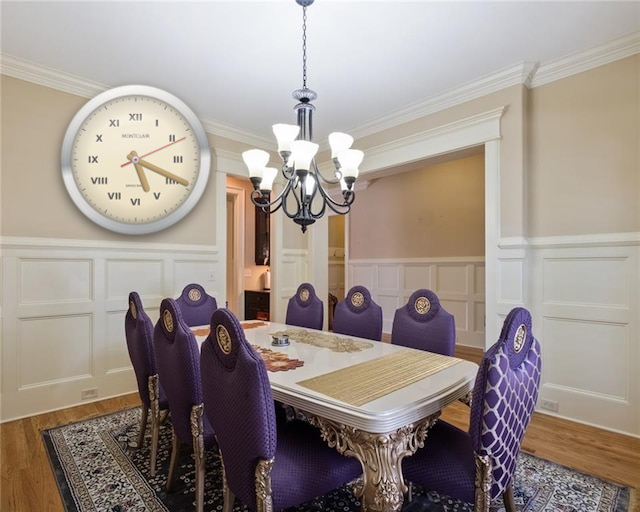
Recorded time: 5:19:11
